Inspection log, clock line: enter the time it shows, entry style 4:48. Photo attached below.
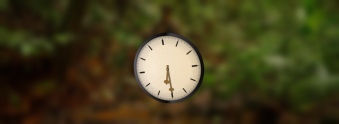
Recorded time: 6:30
